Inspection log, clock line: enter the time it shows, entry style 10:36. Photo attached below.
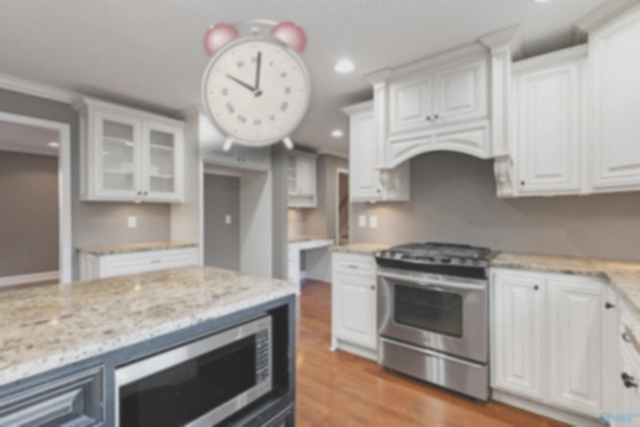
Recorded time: 10:01
